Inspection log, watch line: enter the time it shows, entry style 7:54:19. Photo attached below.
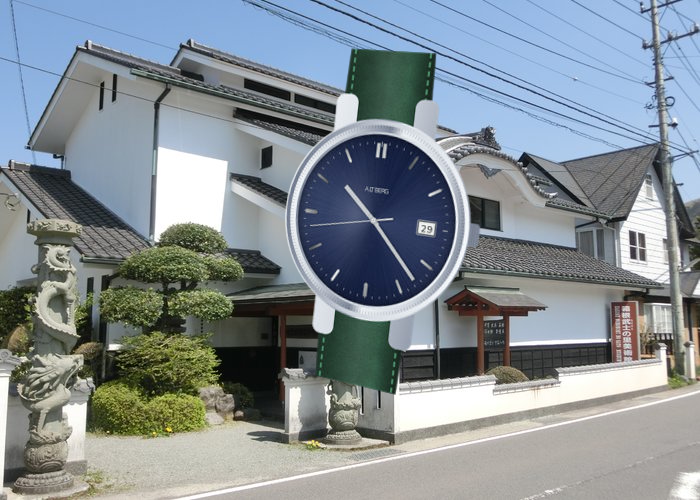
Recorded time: 10:22:43
